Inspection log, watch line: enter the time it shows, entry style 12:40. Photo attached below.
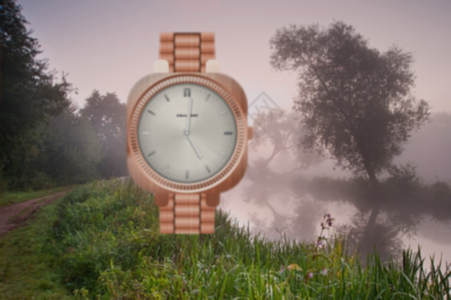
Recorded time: 5:01
